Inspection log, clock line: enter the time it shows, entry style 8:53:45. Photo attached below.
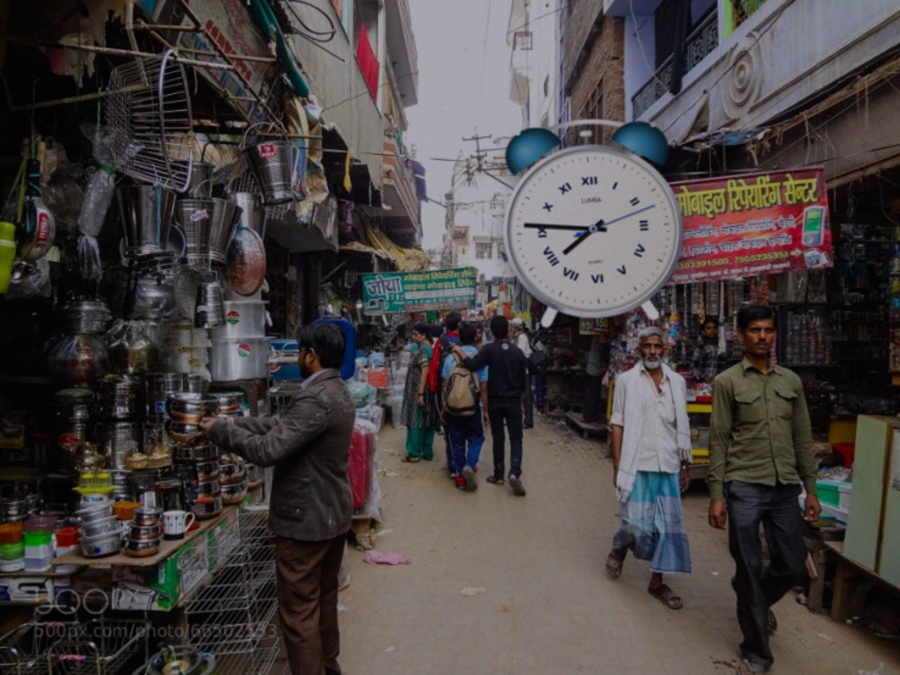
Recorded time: 7:46:12
